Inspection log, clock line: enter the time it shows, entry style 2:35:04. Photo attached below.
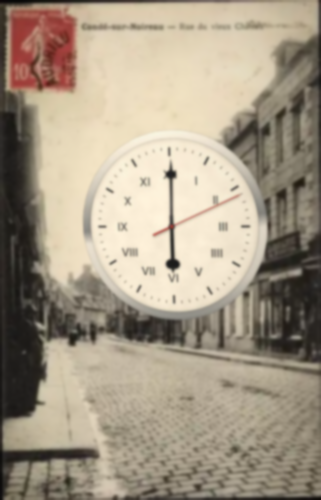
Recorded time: 6:00:11
